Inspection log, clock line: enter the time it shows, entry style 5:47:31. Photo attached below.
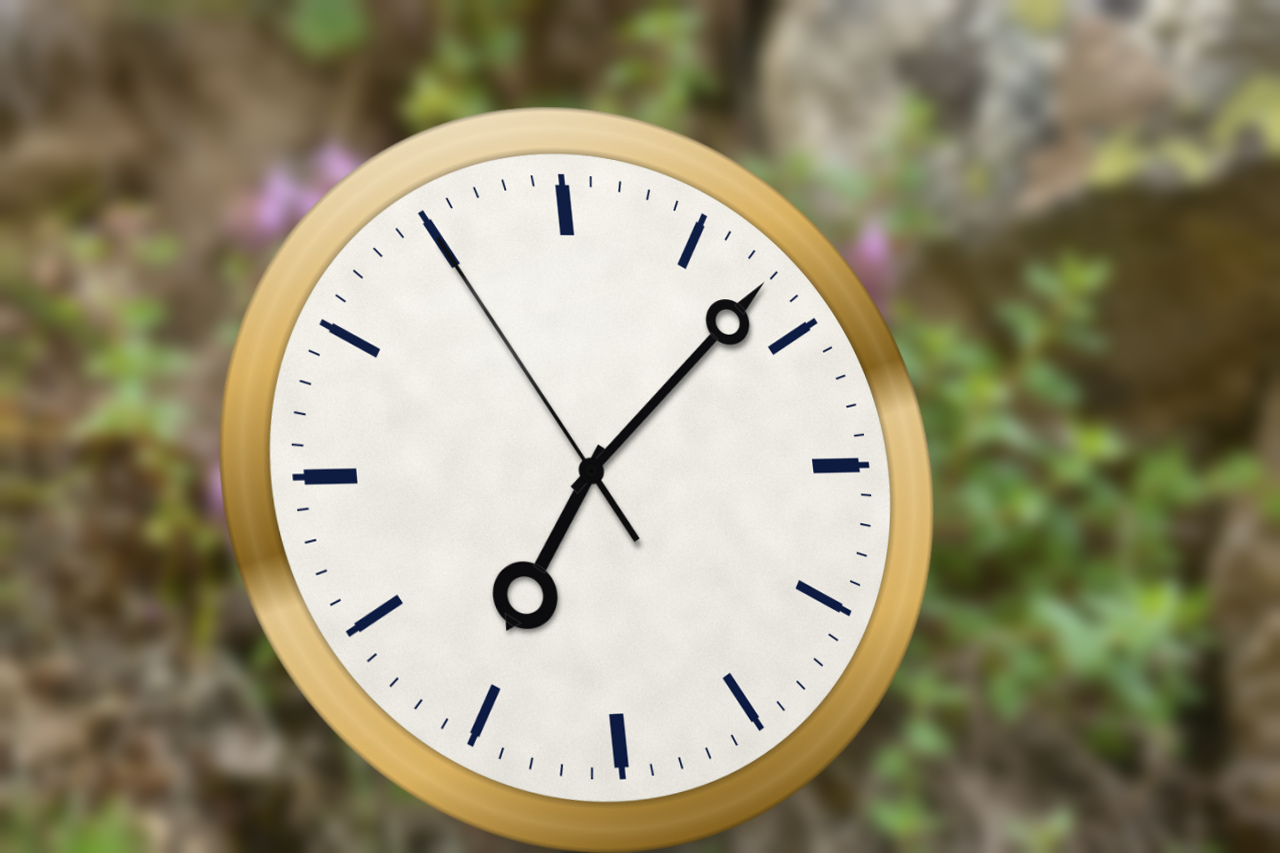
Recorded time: 7:07:55
